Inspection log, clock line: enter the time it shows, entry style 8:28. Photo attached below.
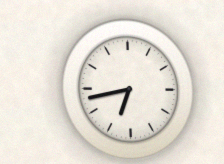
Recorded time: 6:43
